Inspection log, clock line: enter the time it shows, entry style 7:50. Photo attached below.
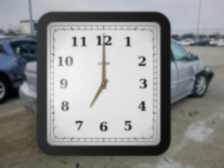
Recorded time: 7:00
